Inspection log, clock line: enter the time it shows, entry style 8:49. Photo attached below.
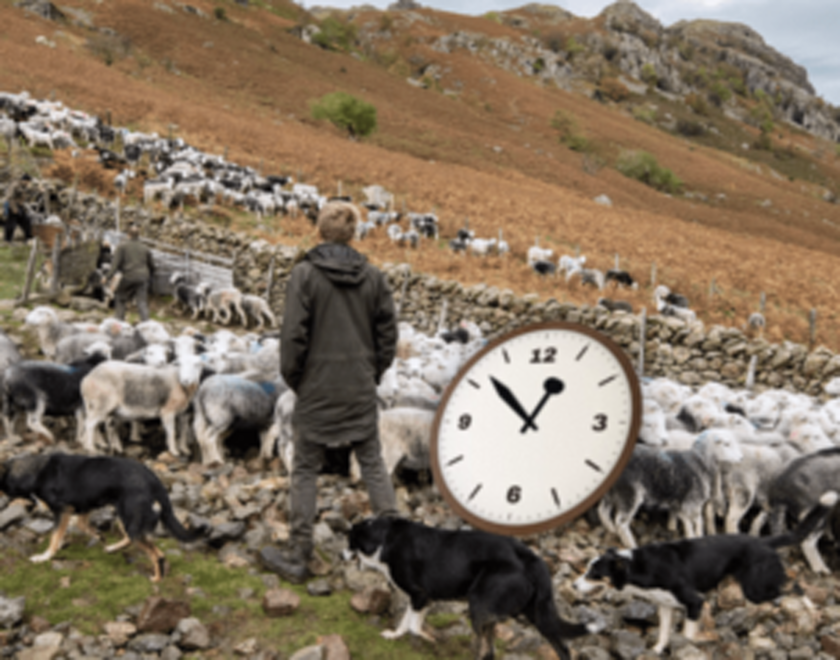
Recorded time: 12:52
